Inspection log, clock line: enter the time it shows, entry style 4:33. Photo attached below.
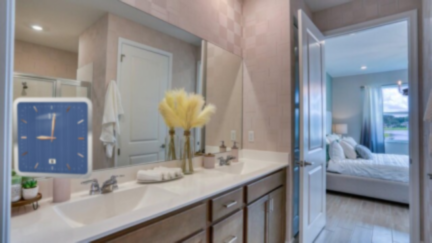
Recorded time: 9:01
